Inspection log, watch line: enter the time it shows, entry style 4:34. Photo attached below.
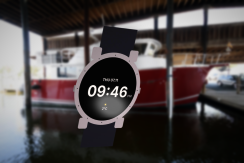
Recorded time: 9:46
